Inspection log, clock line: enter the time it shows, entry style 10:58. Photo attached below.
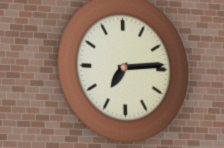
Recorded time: 7:14
